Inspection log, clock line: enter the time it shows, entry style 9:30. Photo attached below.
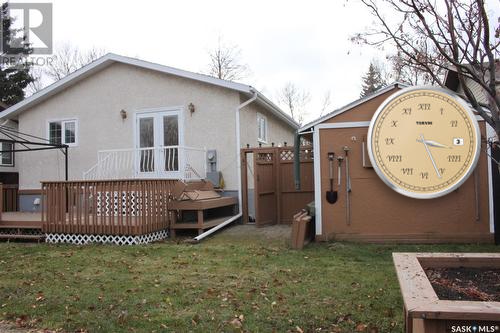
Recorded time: 3:26
